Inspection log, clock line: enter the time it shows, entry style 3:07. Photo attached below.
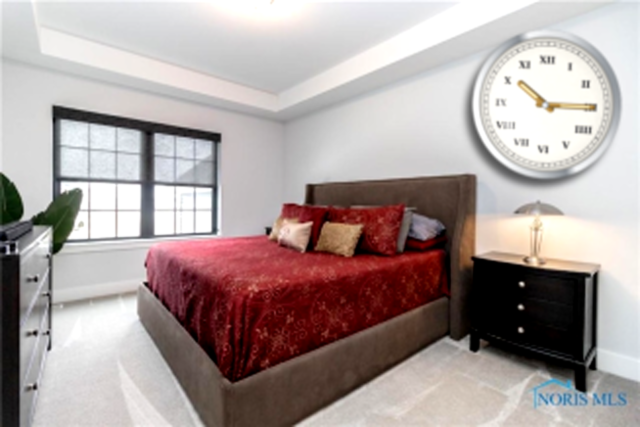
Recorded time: 10:15
